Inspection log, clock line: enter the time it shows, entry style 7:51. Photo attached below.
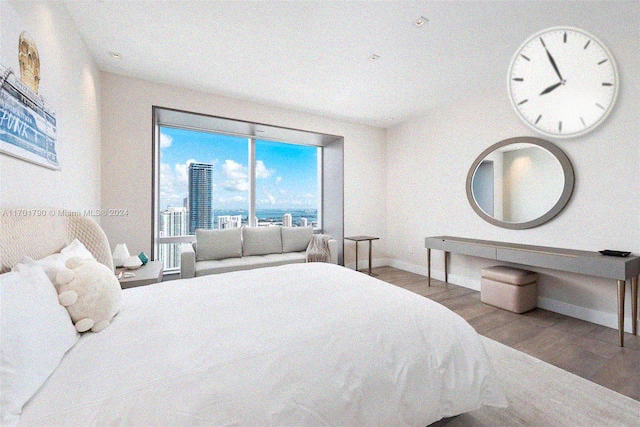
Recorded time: 7:55
